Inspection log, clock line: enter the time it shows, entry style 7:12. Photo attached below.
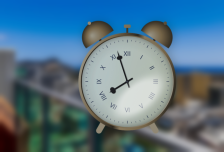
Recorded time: 7:57
